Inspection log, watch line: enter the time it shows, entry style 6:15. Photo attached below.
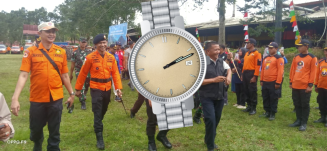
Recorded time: 2:12
